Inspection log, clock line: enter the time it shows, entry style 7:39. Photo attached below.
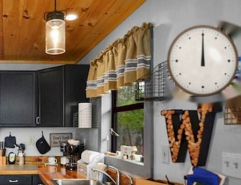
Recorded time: 12:00
